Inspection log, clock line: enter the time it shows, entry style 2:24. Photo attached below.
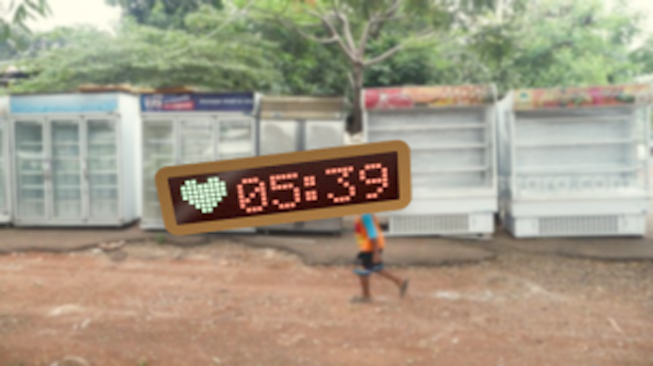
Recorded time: 5:39
